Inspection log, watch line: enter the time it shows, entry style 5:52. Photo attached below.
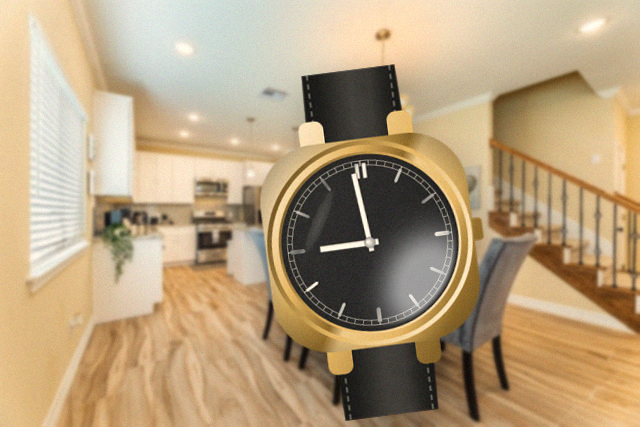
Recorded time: 8:59
